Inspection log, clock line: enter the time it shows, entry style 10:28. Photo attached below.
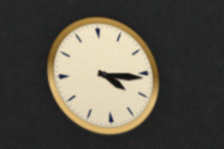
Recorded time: 4:16
